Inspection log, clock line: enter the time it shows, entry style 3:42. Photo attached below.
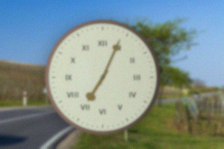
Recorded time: 7:04
